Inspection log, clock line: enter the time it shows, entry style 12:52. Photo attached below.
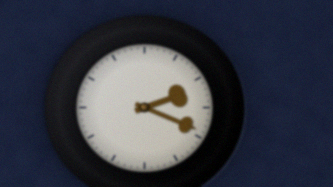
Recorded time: 2:19
